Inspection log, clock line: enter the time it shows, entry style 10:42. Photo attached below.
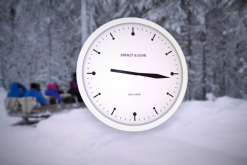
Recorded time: 9:16
